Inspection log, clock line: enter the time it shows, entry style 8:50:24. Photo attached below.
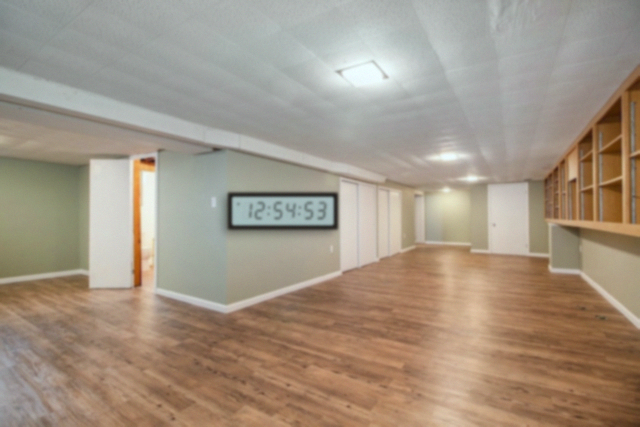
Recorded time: 12:54:53
